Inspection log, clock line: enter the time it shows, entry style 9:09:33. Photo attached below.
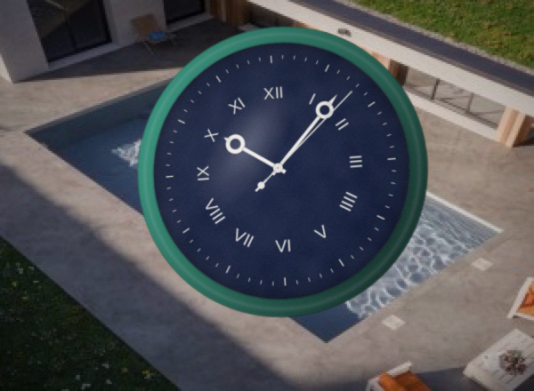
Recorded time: 10:07:08
